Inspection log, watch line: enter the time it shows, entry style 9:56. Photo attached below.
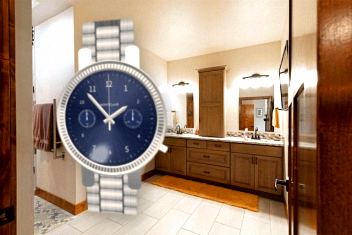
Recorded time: 1:53
